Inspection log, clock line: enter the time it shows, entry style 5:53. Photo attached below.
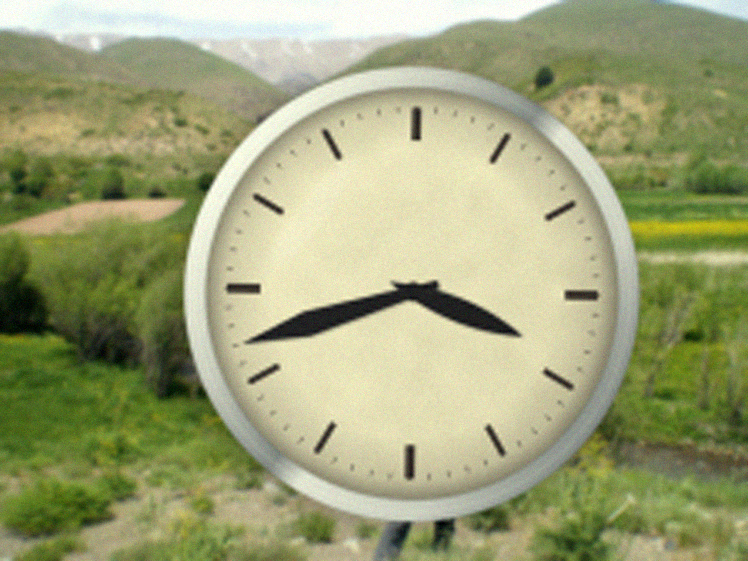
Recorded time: 3:42
